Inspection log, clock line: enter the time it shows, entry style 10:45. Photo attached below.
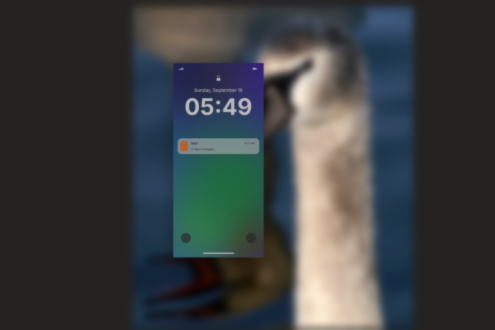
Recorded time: 5:49
